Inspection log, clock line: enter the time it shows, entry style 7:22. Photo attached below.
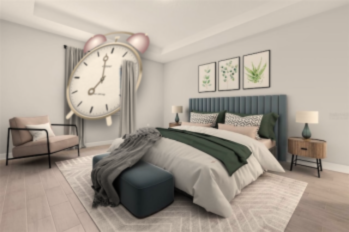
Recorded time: 6:58
